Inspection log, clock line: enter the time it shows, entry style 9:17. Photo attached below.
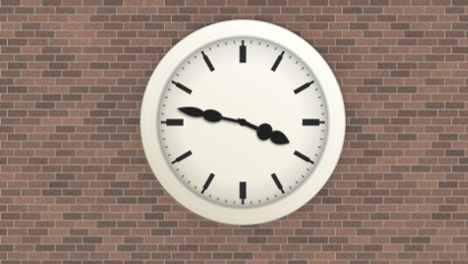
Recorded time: 3:47
